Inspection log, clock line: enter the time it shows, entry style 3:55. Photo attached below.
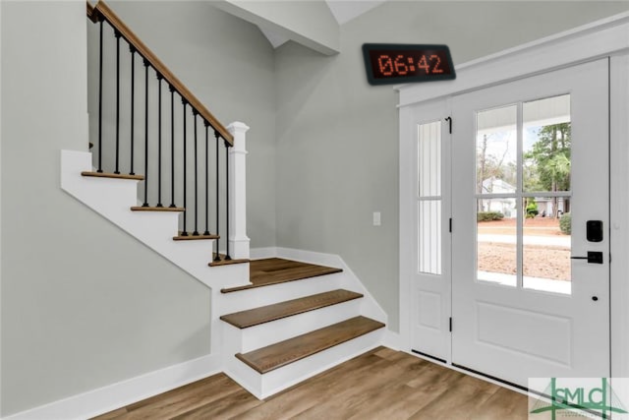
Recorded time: 6:42
